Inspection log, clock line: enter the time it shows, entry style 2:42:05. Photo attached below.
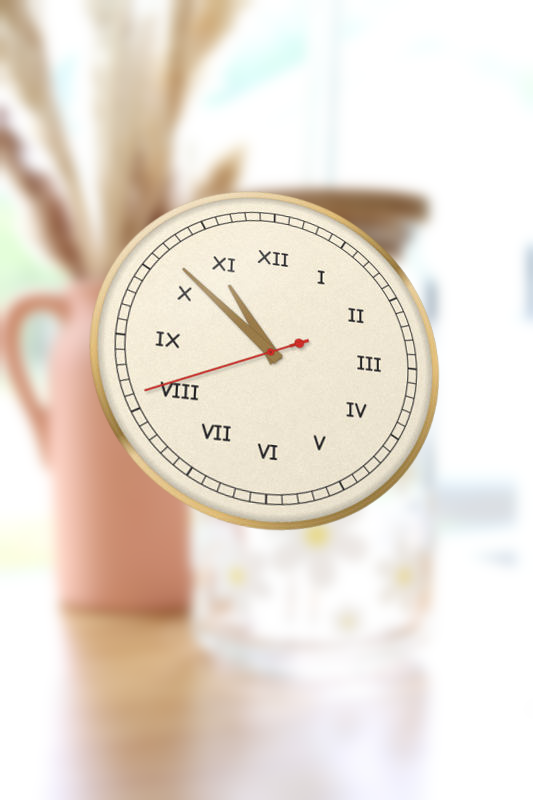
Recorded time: 10:51:41
